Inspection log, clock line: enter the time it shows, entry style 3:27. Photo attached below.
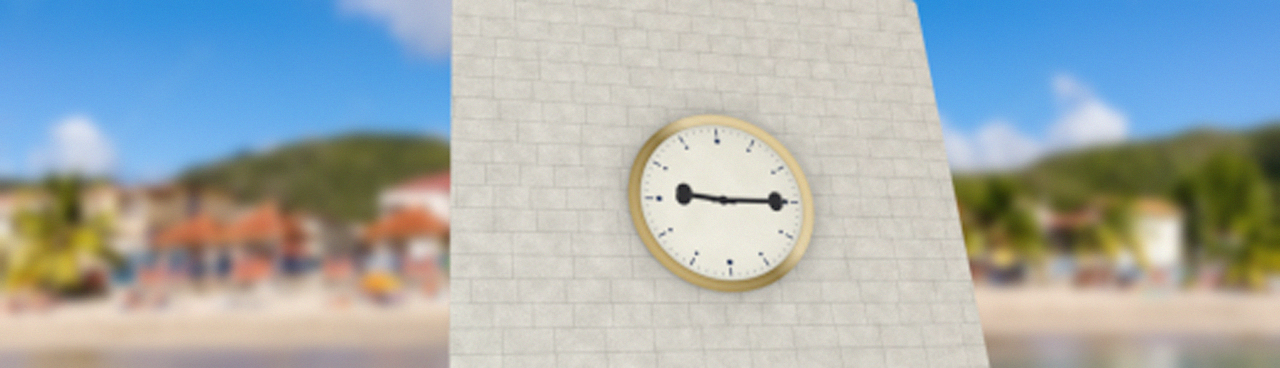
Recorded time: 9:15
